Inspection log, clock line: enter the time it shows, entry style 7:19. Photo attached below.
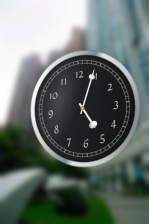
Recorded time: 5:04
